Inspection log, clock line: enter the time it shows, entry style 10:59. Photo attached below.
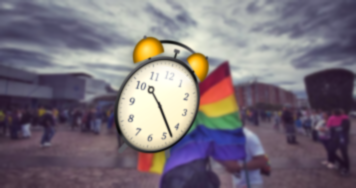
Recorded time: 10:23
